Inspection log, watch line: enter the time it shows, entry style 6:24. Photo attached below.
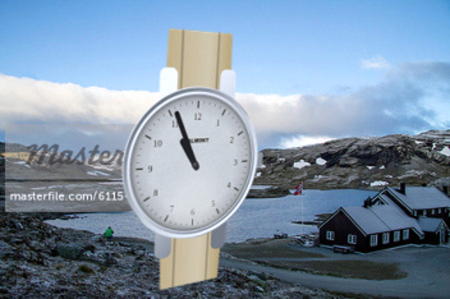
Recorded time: 10:56
